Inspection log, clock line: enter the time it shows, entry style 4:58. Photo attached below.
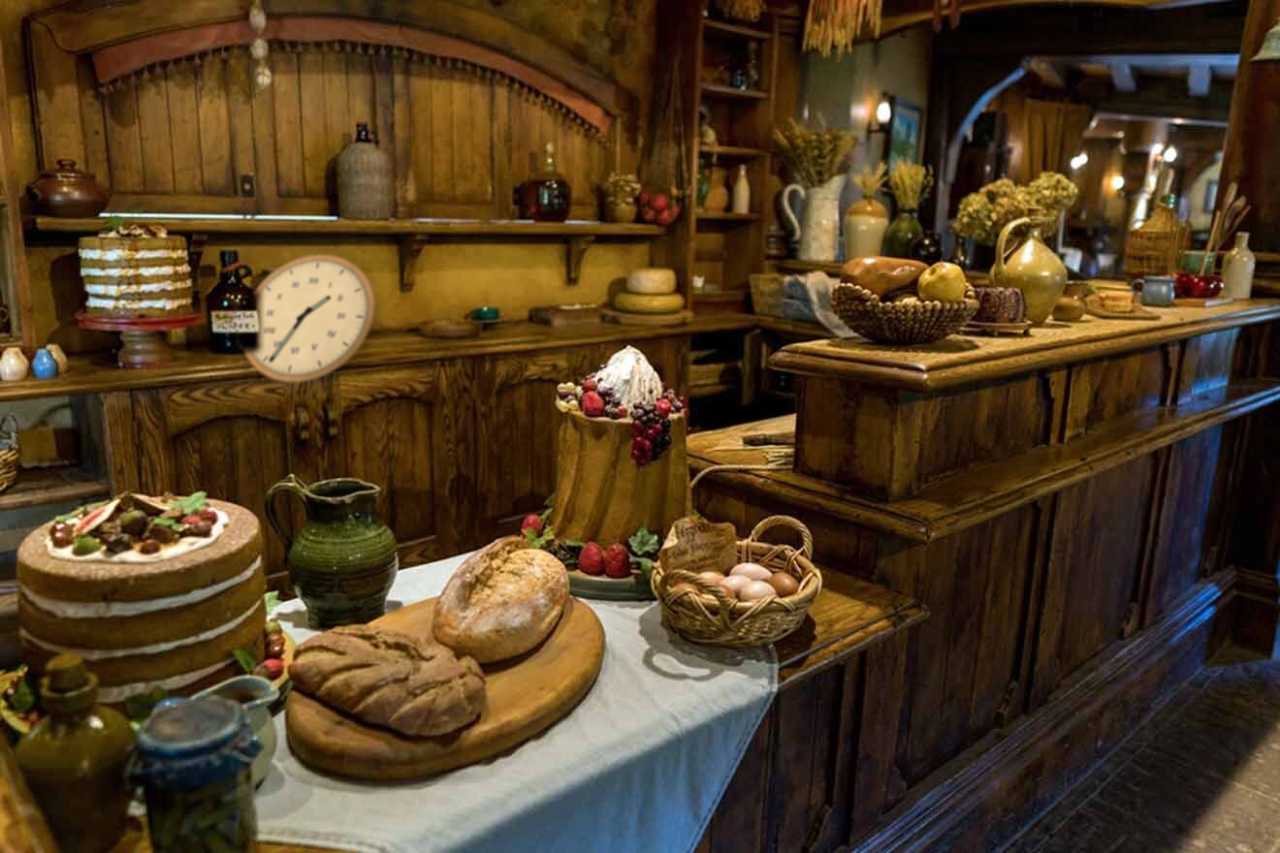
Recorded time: 1:34
